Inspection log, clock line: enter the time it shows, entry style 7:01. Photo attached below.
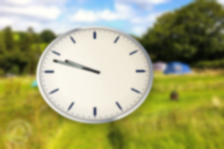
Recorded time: 9:48
